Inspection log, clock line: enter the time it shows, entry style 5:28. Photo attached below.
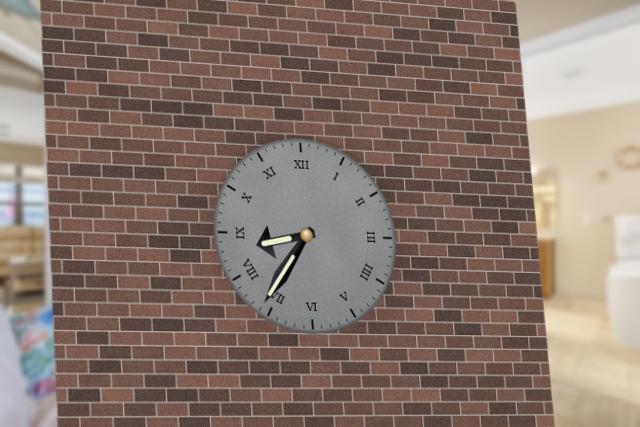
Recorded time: 8:36
